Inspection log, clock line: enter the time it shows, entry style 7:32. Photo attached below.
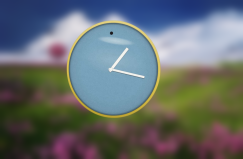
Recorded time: 1:17
